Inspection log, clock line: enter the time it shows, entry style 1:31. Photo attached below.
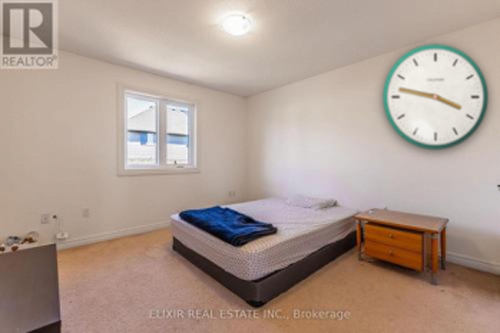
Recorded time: 3:47
